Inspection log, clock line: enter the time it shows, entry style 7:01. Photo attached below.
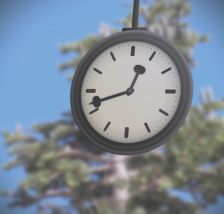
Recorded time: 12:42
